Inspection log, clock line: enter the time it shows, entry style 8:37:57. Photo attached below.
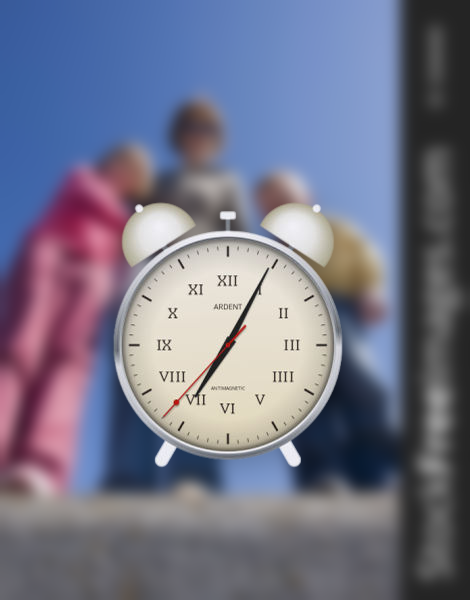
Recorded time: 7:04:37
